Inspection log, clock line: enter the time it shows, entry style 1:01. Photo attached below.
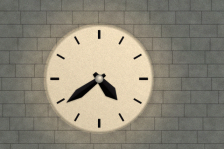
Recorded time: 4:39
